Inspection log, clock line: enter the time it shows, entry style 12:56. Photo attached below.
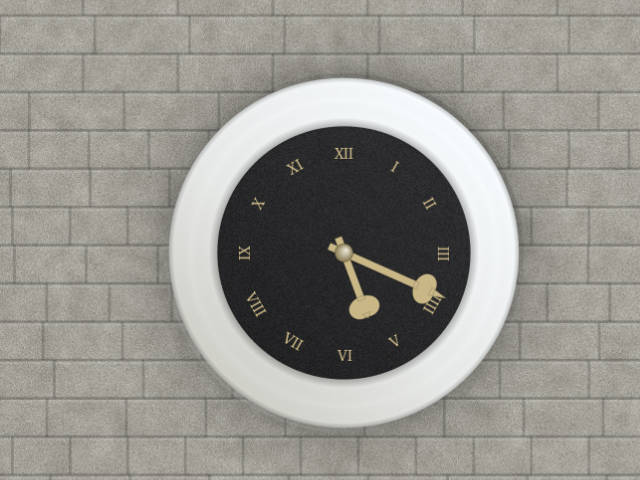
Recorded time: 5:19
